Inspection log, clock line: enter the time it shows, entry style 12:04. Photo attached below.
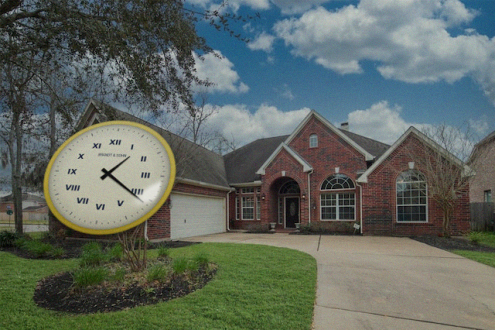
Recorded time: 1:21
